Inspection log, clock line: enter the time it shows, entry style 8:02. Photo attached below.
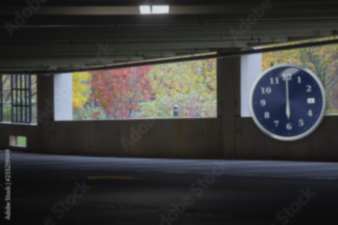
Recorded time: 6:00
